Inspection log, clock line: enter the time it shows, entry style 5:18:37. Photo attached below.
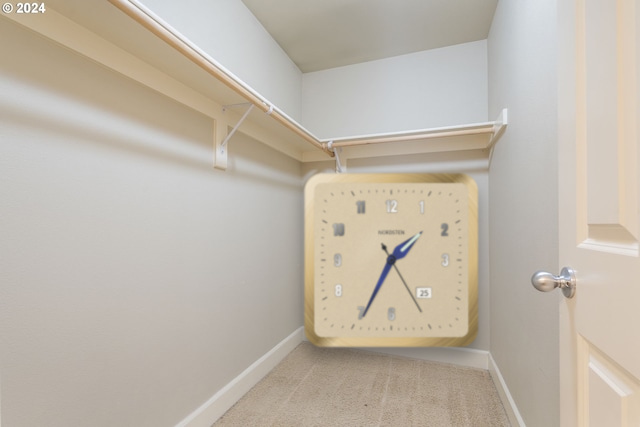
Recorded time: 1:34:25
